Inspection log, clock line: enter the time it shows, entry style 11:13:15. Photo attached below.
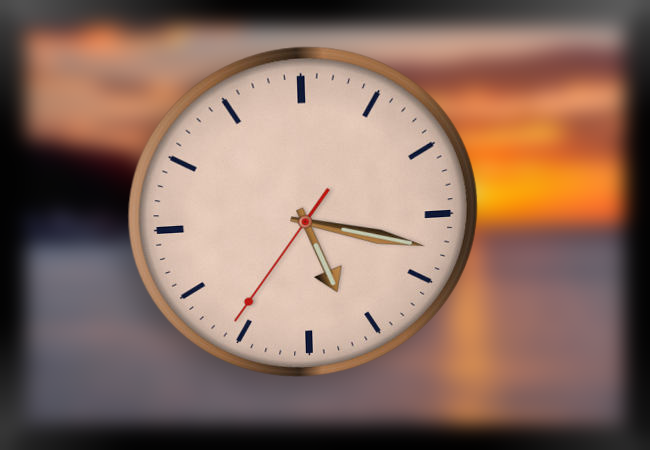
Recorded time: 5:17:36
